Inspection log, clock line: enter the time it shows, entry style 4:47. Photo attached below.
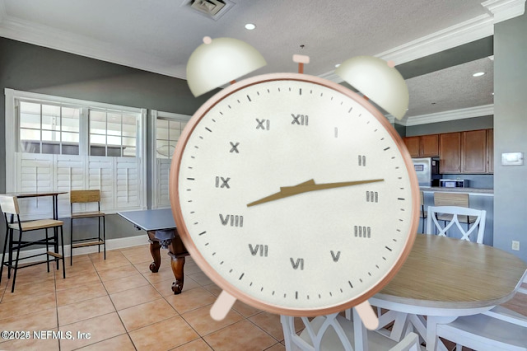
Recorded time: 8:13
